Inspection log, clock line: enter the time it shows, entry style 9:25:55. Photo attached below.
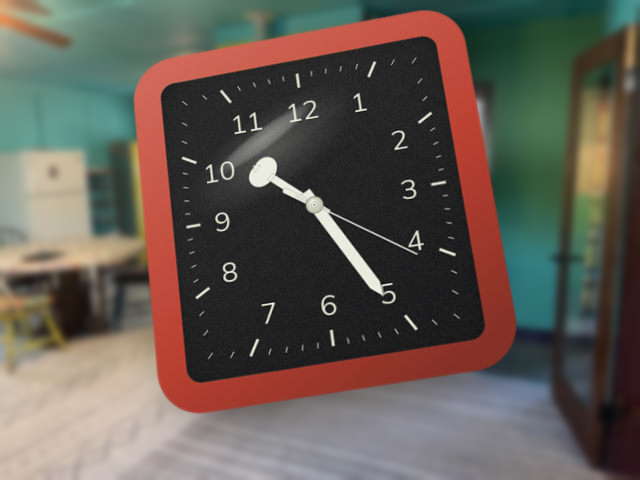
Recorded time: 10:25:21
